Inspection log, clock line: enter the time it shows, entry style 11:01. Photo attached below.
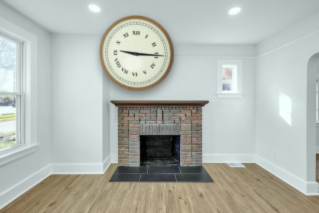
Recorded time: 9:15
